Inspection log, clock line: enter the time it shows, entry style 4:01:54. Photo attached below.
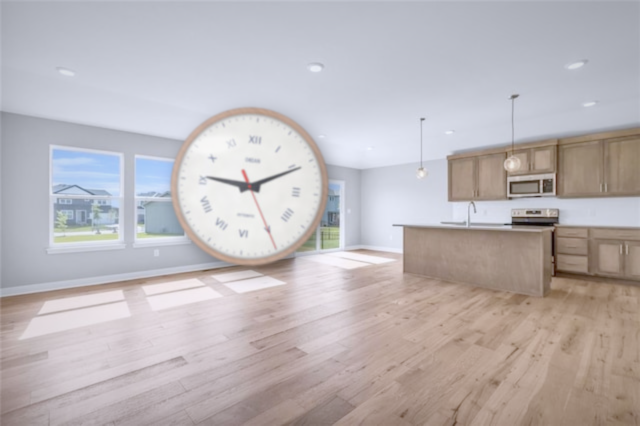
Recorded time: 9:10:25
